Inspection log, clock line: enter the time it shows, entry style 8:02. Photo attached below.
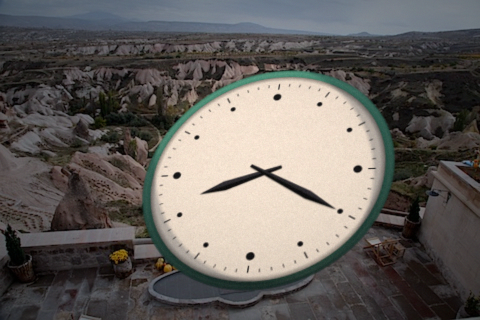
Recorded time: 8:20
